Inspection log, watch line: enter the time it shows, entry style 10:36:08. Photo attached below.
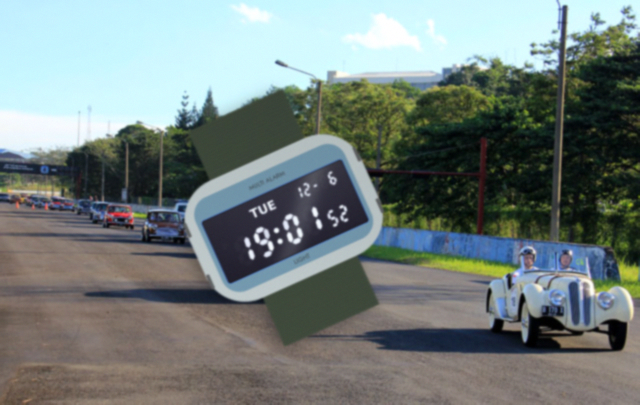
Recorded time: 19:01:52
